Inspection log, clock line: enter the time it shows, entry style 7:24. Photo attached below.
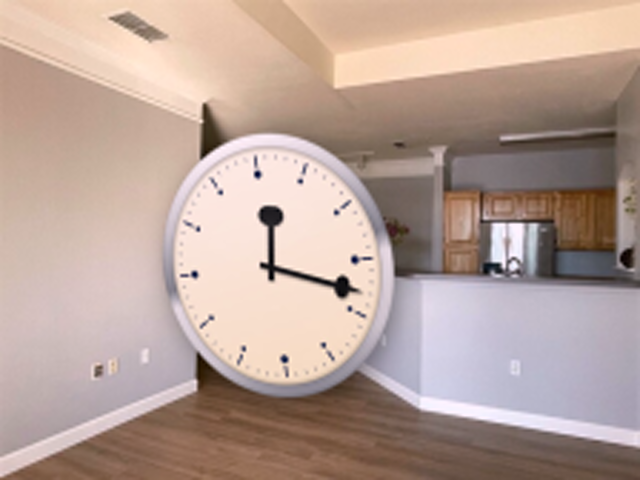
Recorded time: 12:18
